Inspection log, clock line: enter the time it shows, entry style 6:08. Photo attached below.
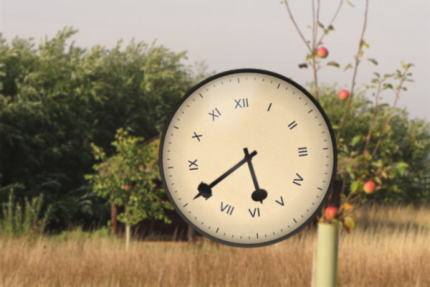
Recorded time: 5:40
